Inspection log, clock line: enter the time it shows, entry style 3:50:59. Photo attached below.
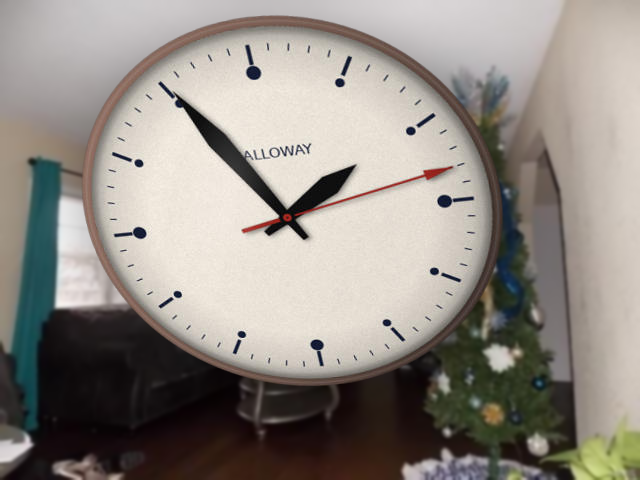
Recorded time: 1:55:13
